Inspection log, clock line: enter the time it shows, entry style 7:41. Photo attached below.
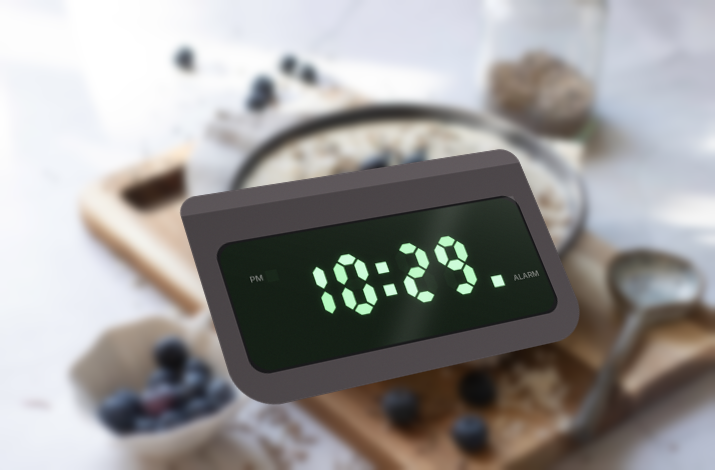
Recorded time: 10:29
